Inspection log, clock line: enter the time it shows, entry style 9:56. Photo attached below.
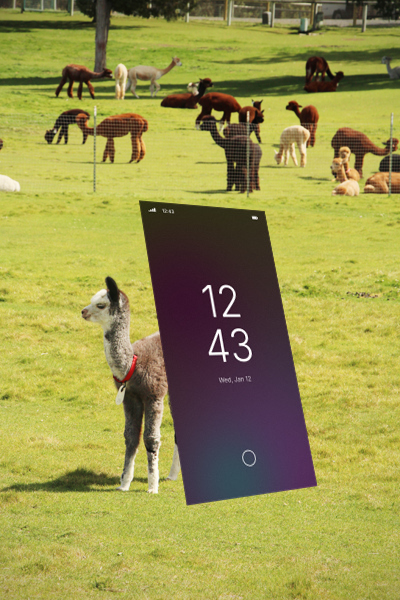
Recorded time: 12:43
